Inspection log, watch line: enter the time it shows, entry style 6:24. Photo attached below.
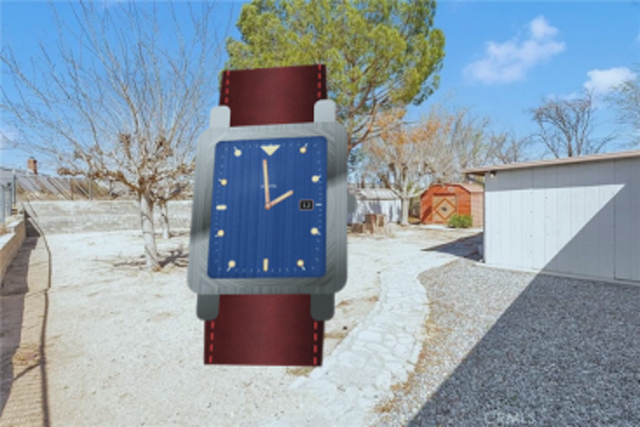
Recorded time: 1:59
